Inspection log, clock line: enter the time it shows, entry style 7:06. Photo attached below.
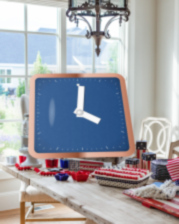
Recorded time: 4:01
